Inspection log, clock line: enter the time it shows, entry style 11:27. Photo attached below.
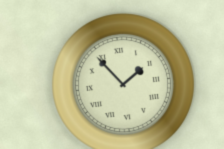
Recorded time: 1:54
